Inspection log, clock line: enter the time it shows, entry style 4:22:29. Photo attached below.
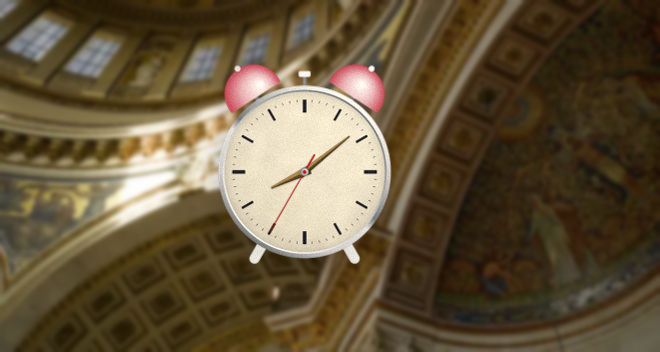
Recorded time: 8:08:35
